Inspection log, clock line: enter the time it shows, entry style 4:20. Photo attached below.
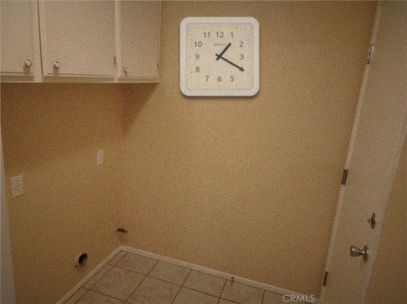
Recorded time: 1:20
